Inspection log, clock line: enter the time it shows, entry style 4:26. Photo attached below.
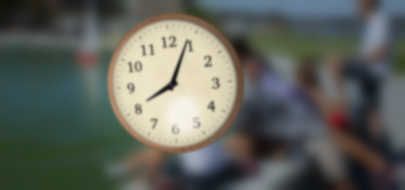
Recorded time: 8:04
